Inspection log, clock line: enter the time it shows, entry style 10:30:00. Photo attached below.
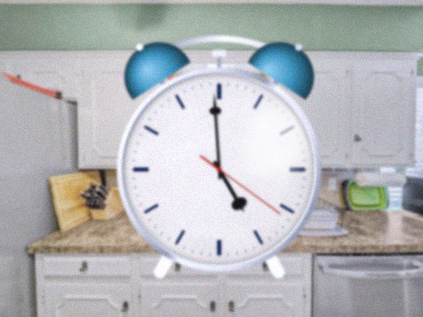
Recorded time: 4:59:21
